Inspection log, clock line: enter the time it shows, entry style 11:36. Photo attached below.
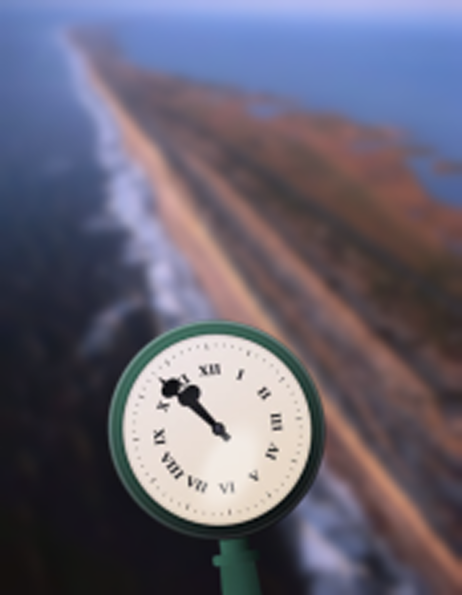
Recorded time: 10:53
